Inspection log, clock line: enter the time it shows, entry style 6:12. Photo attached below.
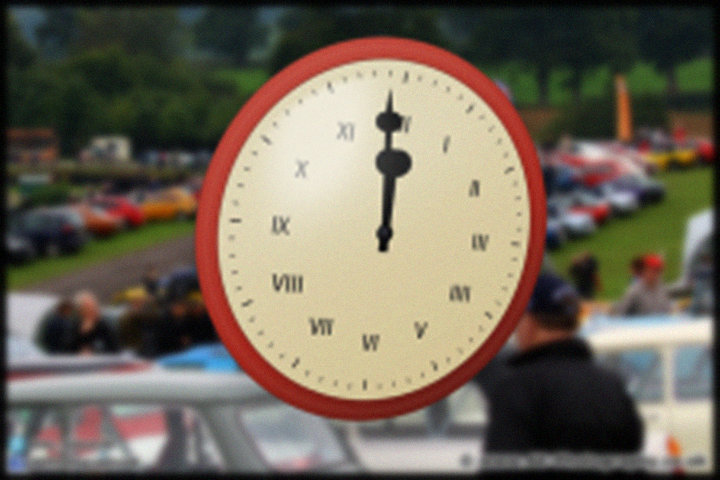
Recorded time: 11:59
